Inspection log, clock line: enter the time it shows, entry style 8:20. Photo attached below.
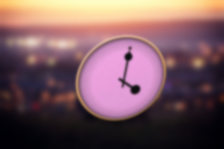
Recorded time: 4:00
